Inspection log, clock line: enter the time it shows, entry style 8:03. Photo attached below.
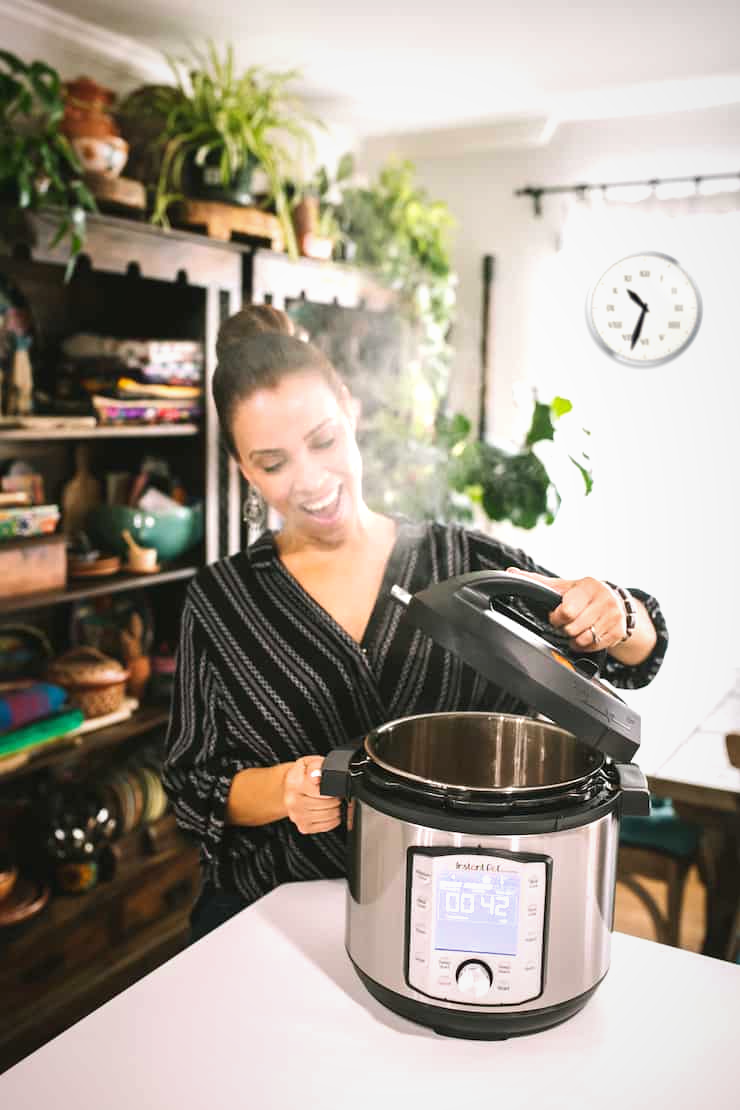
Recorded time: 10:33
